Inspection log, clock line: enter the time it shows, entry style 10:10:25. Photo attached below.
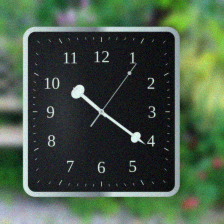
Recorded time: 10:21:06
